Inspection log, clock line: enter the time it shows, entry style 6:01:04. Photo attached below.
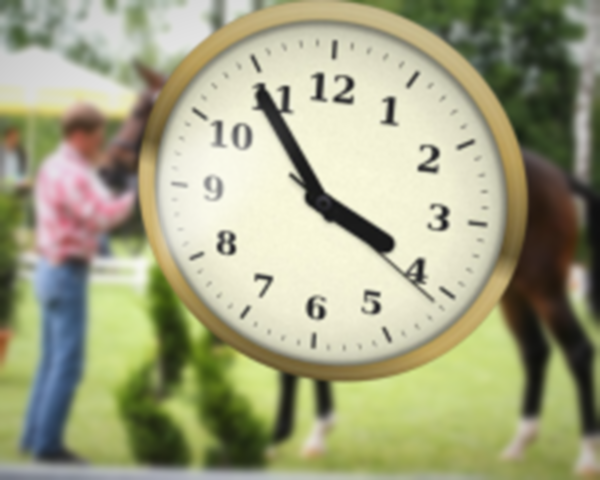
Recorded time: 3:54:21
